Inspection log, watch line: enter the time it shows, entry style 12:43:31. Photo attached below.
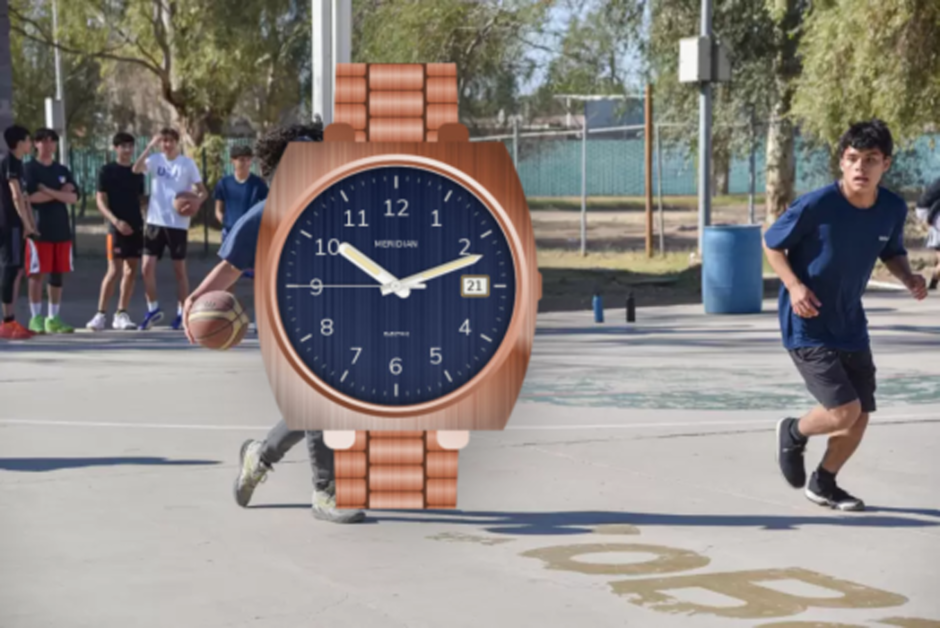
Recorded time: 10:11:45
